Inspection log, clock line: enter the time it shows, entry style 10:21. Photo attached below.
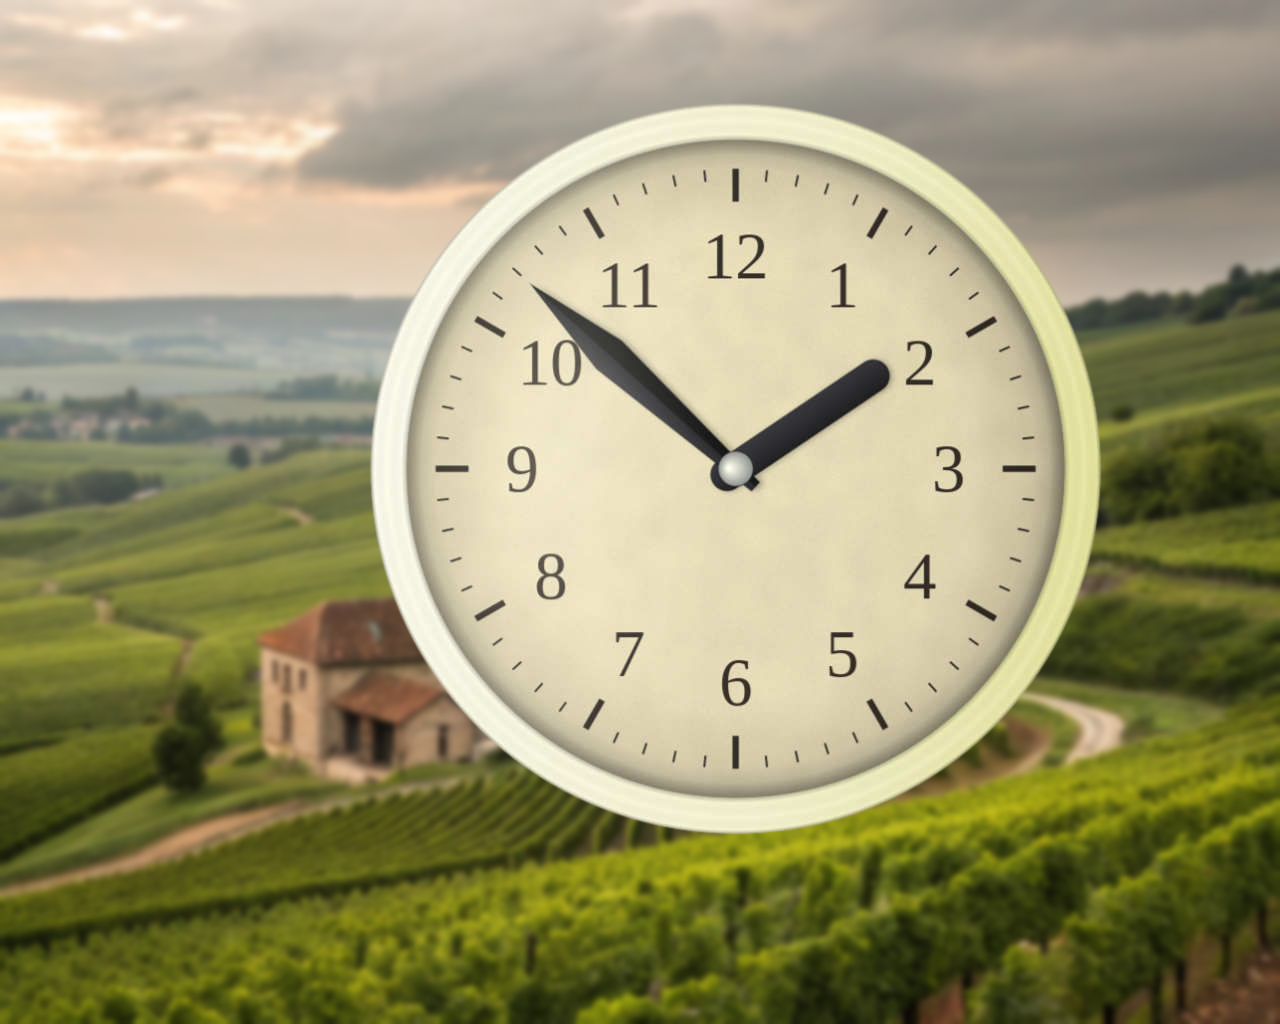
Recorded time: 1:52
